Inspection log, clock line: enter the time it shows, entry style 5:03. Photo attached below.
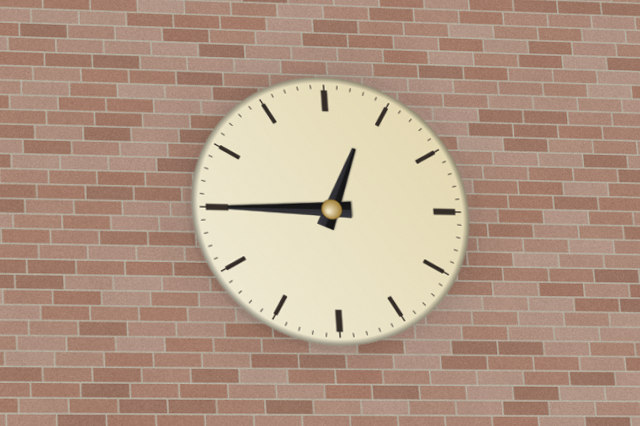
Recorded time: 12:45
